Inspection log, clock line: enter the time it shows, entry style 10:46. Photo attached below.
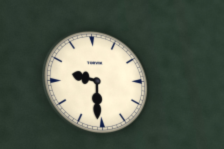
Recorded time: 9:31
